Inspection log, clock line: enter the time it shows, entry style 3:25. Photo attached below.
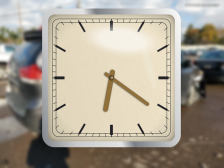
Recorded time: 6:21
